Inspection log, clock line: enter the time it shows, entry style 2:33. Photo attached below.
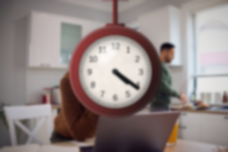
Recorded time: 4:21
